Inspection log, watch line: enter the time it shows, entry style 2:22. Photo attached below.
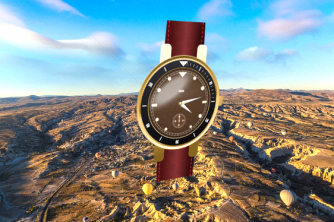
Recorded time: 4:13
